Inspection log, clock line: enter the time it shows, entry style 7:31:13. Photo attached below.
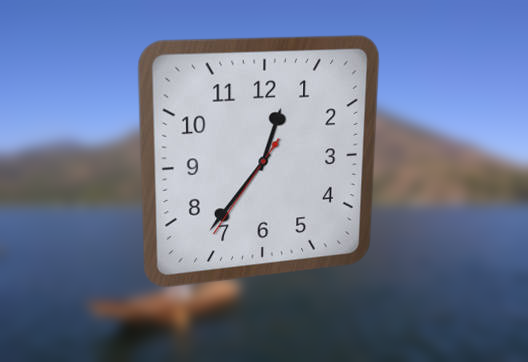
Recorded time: 12:36:36
